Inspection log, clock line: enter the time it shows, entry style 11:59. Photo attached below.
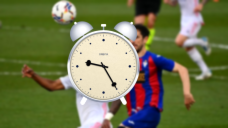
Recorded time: 9:25
